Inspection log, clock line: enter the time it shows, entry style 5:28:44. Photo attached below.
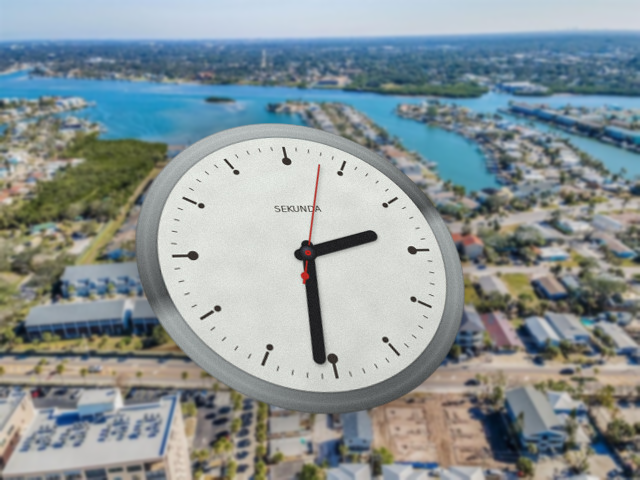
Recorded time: 2:31:03
